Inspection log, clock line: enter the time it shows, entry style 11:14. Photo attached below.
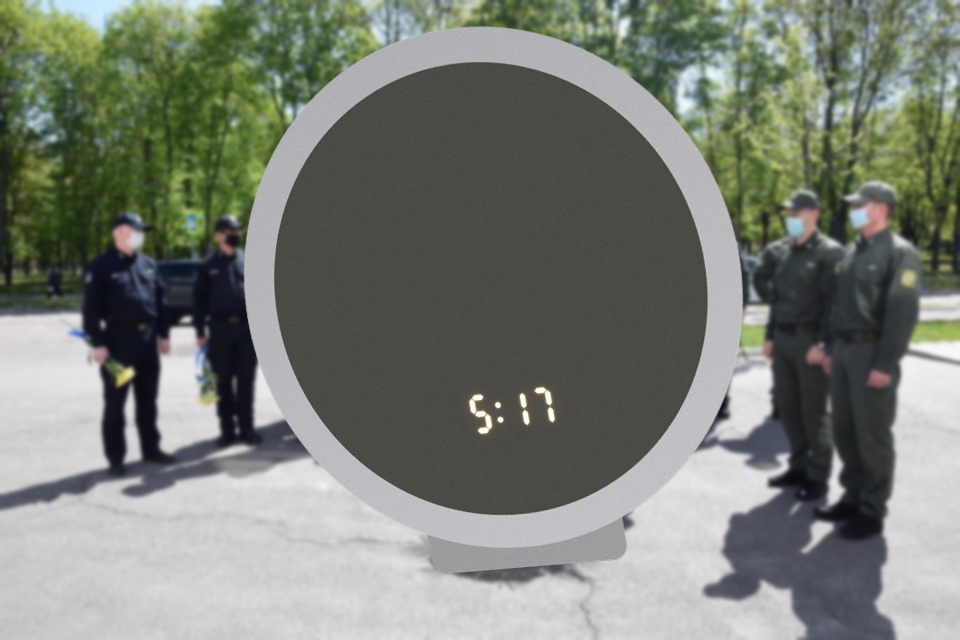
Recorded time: 5:17
